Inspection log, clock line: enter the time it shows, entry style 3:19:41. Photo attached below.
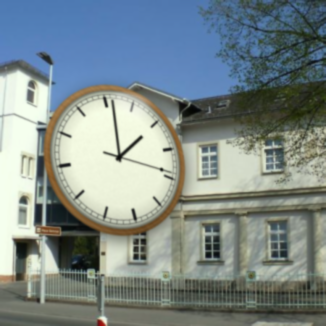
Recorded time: 2:01:19
